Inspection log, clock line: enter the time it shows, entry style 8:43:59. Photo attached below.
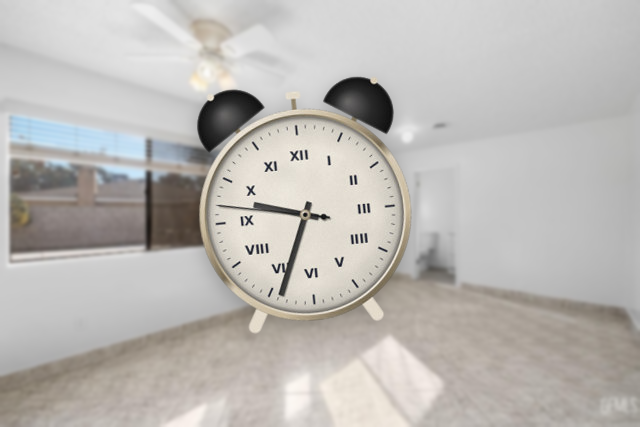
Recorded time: 9:33:47
